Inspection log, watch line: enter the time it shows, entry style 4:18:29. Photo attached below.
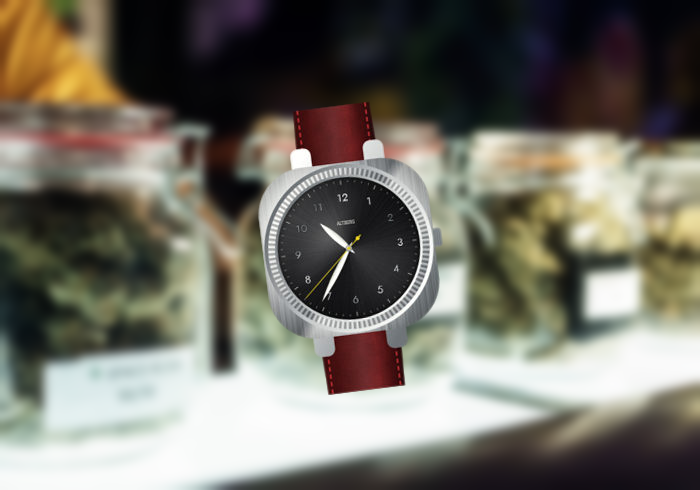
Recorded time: 10:35:38
